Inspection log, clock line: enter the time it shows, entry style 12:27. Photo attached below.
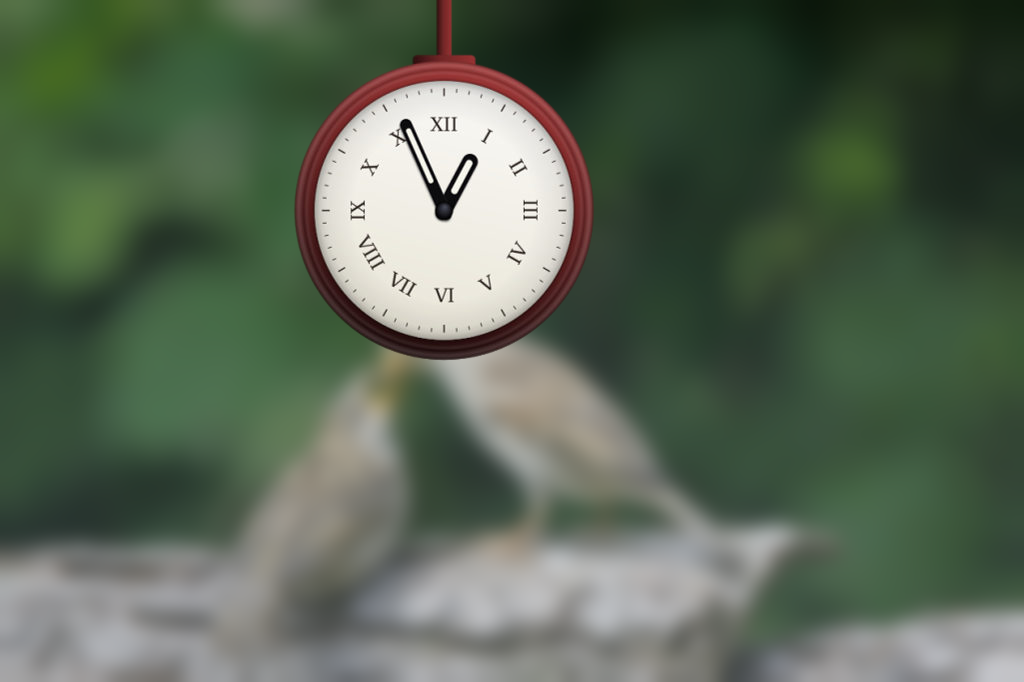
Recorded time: 12:56
